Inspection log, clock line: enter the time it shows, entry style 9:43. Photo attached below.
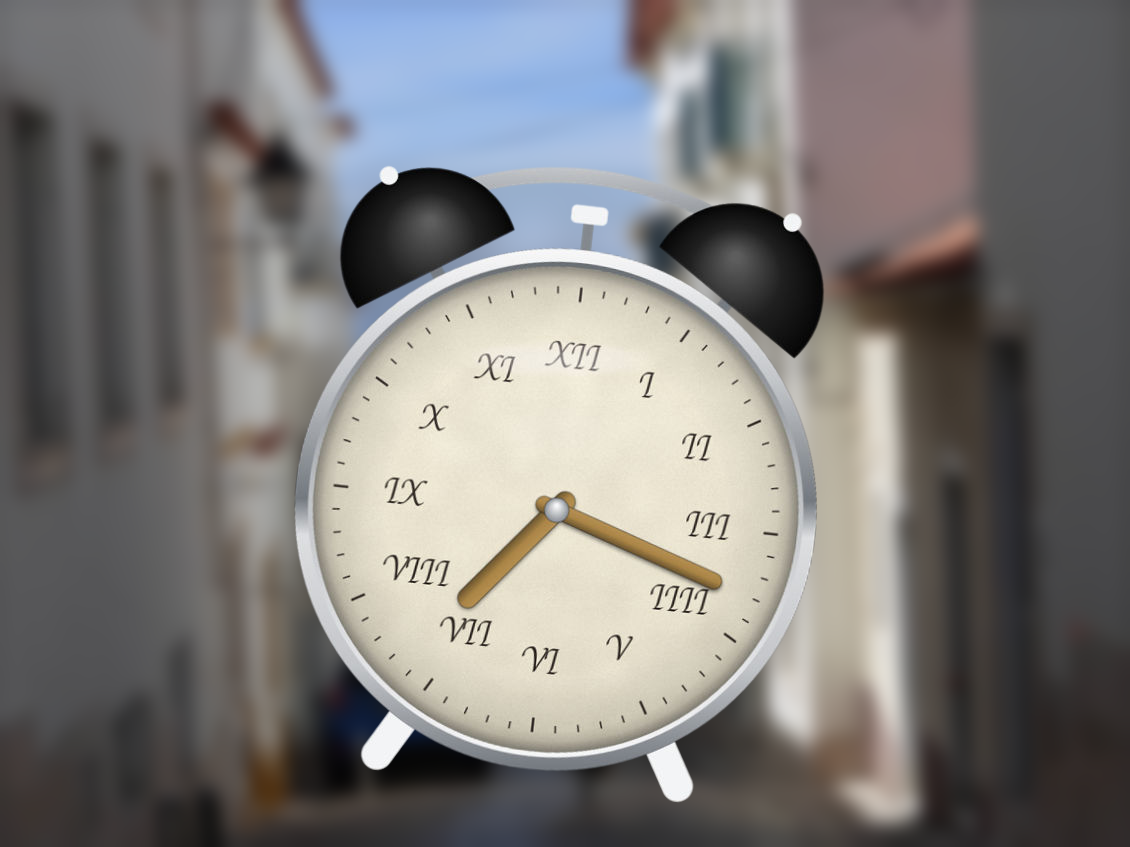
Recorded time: 7:18
